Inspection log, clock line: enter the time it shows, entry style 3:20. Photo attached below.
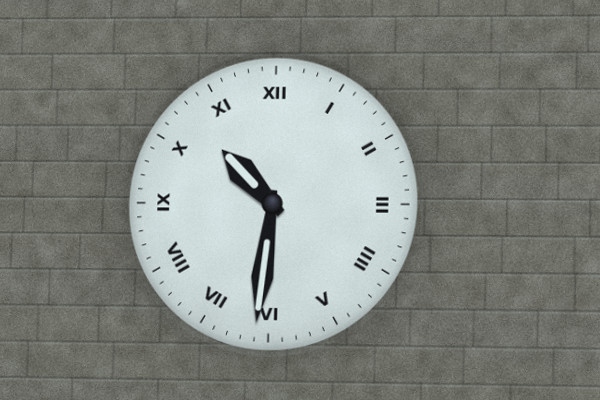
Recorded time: 10:31
